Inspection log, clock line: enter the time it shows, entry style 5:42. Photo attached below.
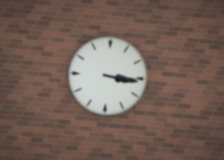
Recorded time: 3:16
